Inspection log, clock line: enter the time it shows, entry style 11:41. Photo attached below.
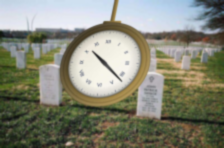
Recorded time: 10:22
